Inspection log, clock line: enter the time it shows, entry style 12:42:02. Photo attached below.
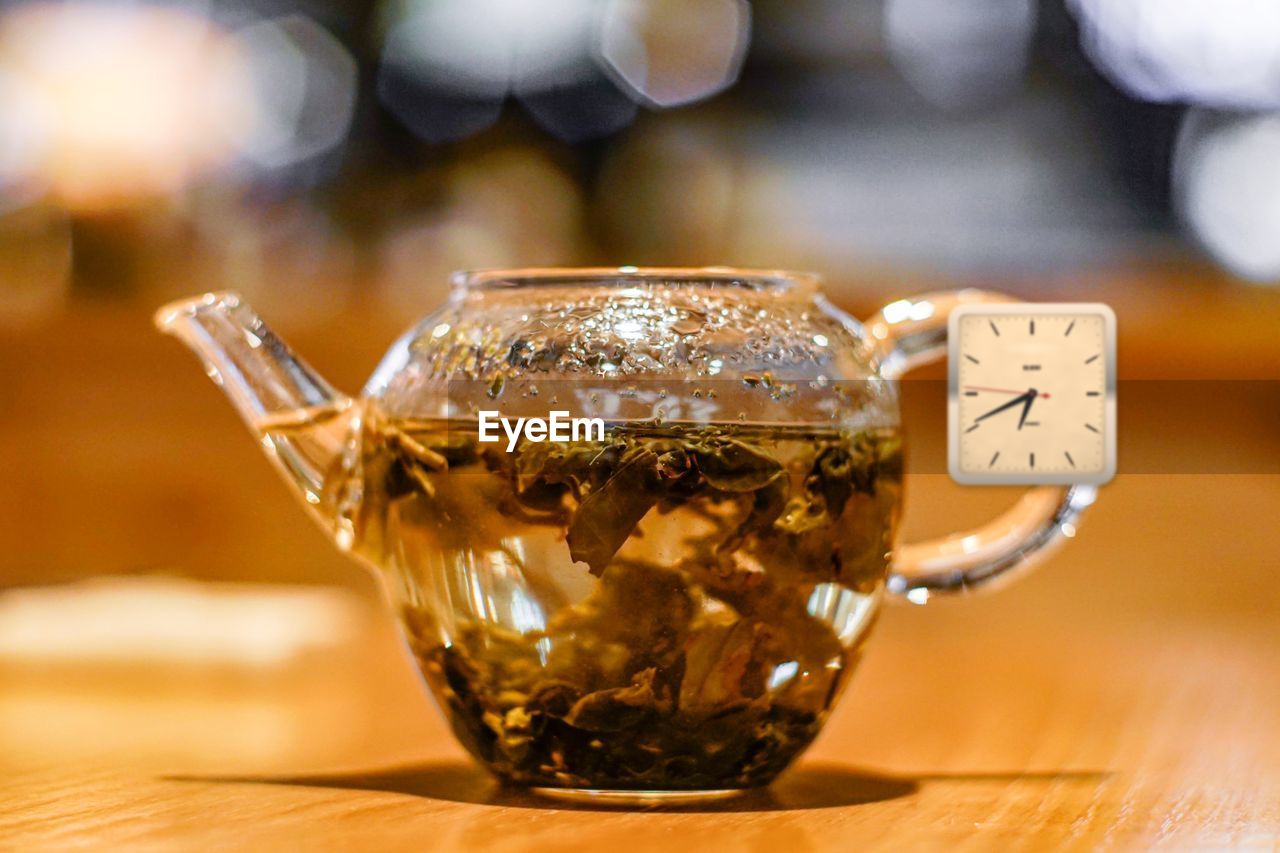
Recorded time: 6:40:46
